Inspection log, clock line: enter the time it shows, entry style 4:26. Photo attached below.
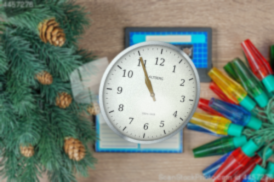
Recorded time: 10:55
